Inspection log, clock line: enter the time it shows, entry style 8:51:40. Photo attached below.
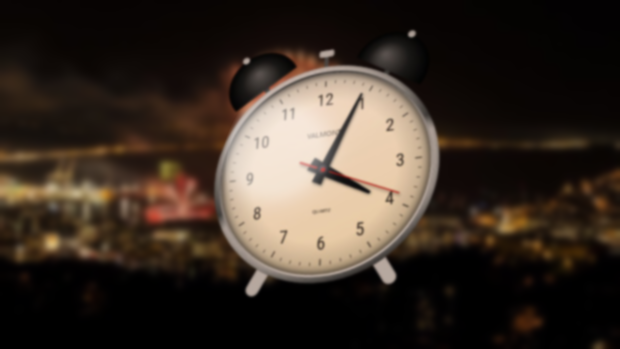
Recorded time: 4:04:19
